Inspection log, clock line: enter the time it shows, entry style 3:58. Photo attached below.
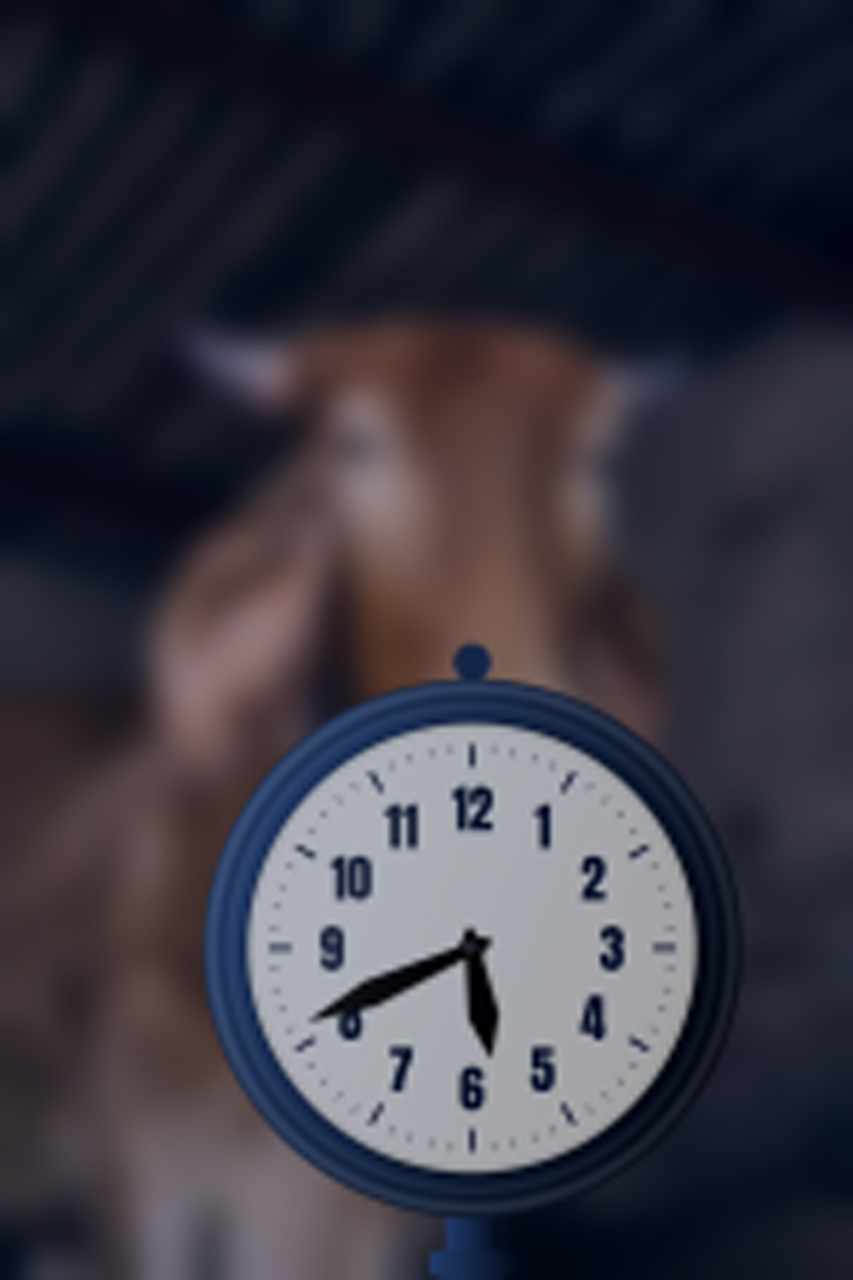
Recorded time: 5:41
